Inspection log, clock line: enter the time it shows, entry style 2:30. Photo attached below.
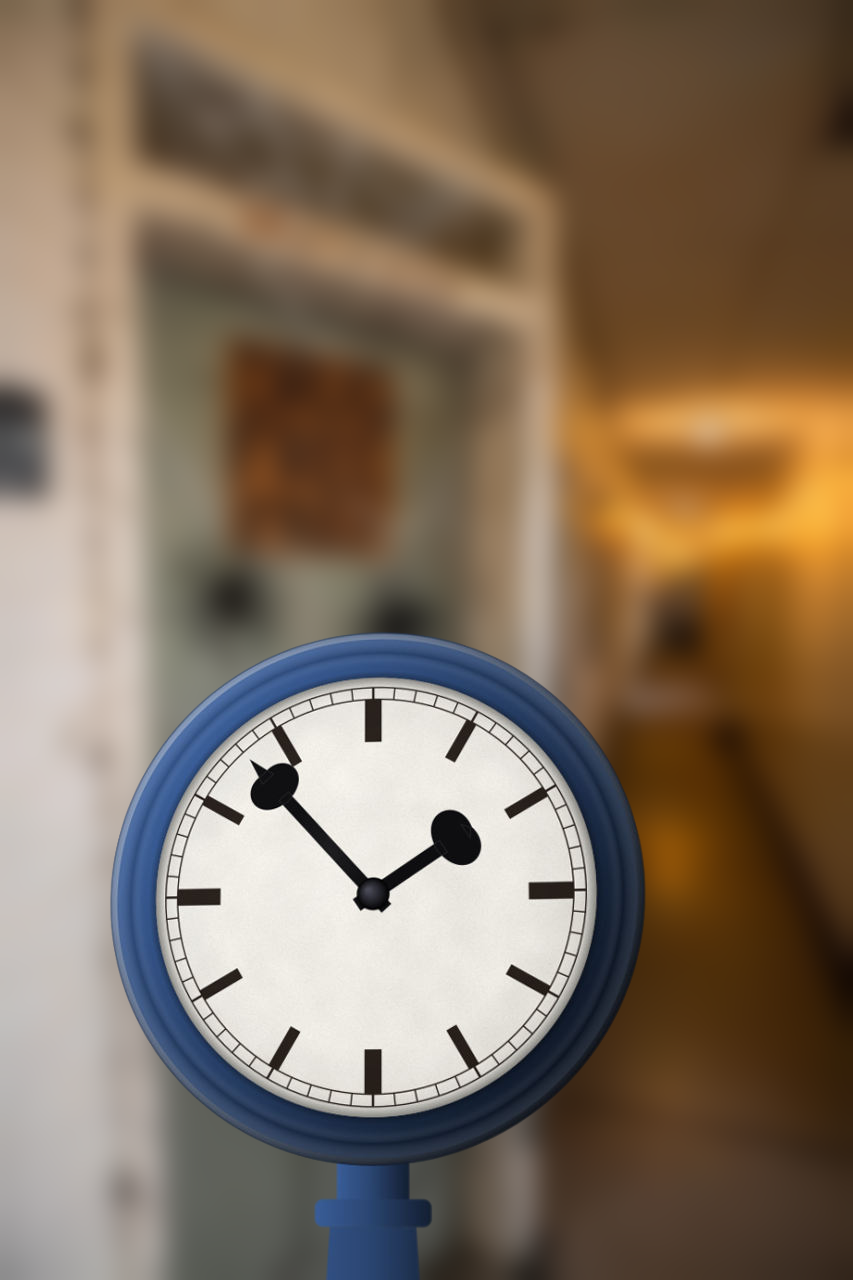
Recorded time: 1:53
